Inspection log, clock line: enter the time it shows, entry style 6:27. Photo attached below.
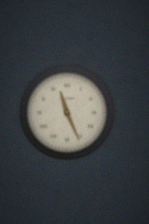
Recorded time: 11:26
